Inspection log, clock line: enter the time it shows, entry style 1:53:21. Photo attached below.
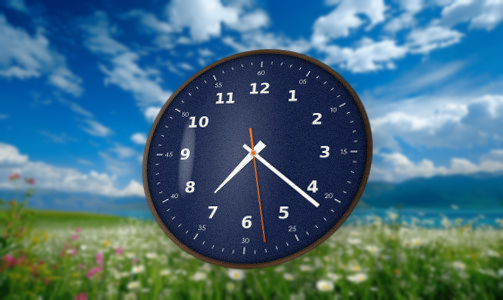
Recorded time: 7:21:28
